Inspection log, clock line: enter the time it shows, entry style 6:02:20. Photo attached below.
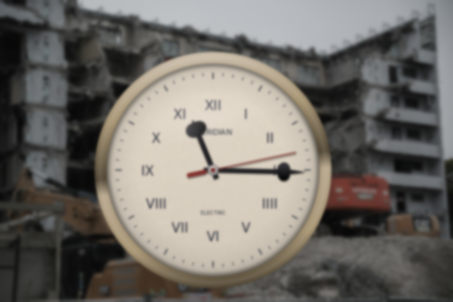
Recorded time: 11:15:13
